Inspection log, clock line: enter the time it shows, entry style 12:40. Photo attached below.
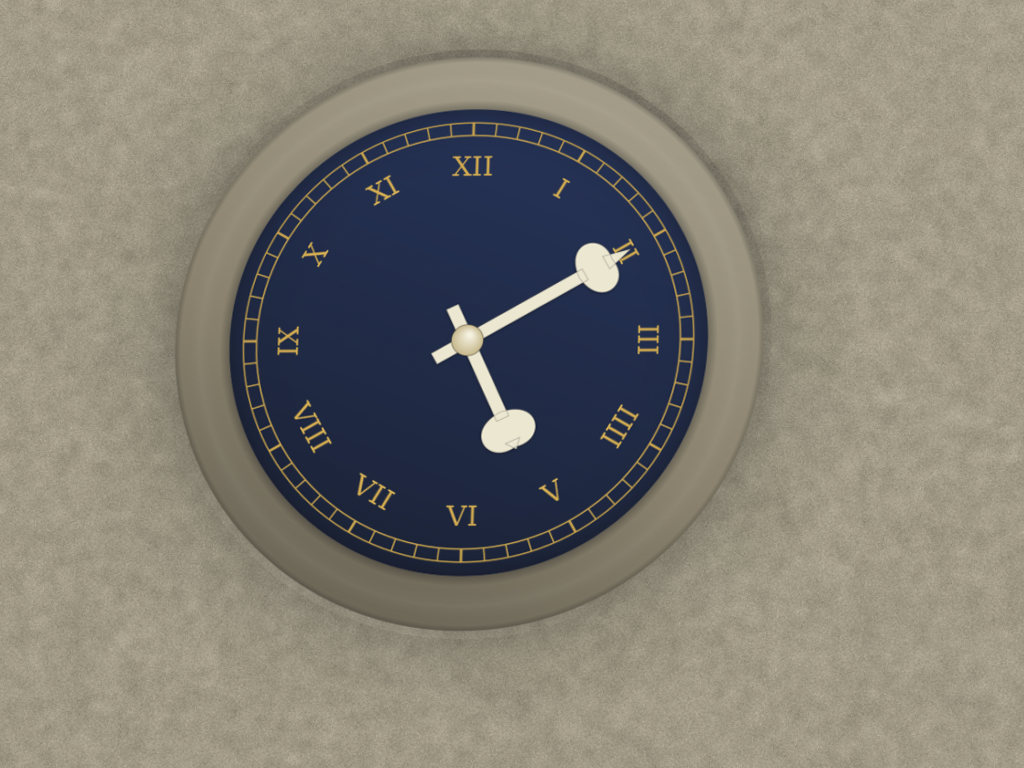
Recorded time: 5:10
